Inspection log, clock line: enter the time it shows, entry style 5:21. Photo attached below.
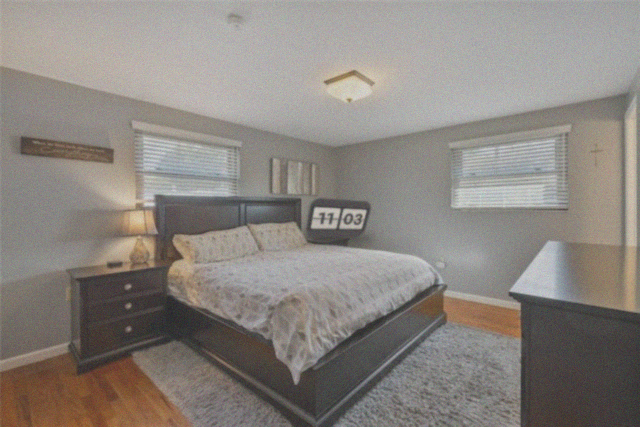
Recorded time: 11:03
